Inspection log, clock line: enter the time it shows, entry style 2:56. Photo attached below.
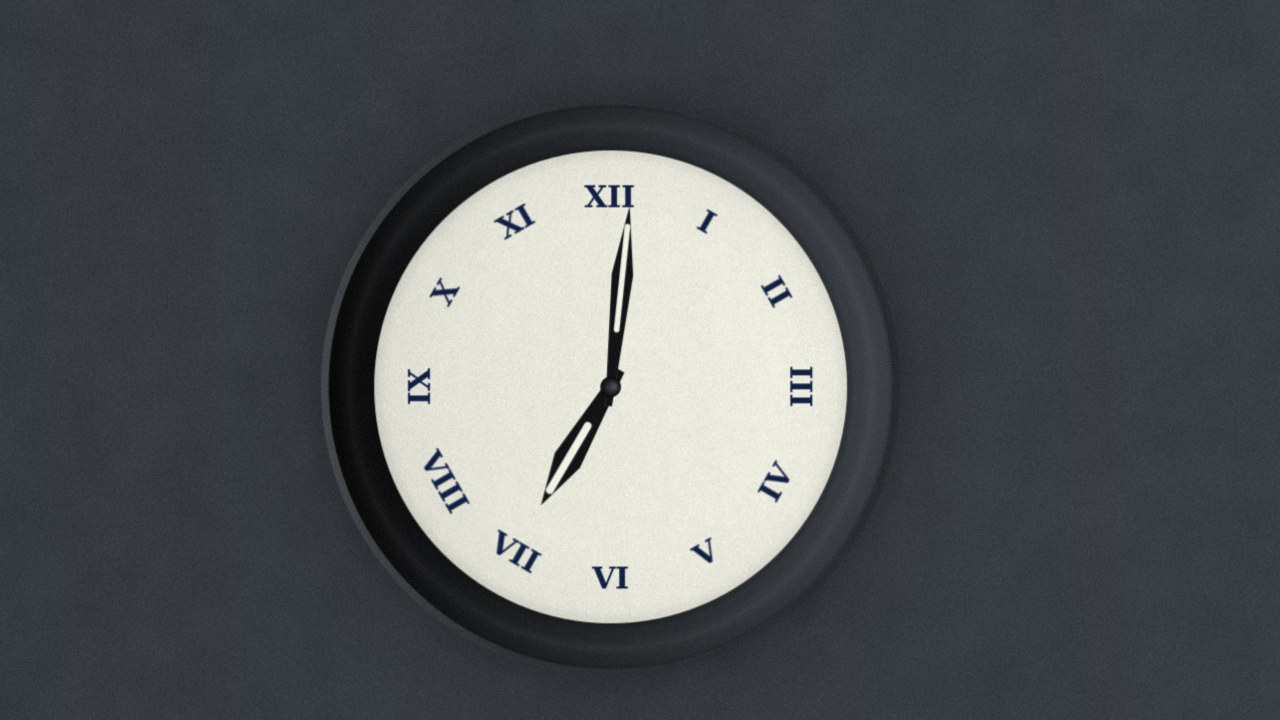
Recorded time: 7:01
